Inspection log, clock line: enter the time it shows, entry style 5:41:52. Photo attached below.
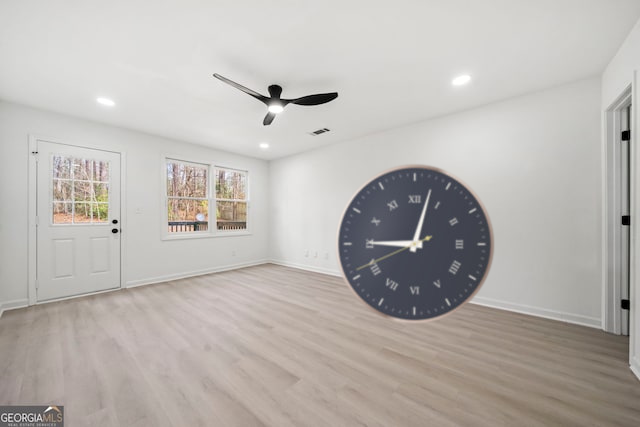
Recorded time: 9:02:41
